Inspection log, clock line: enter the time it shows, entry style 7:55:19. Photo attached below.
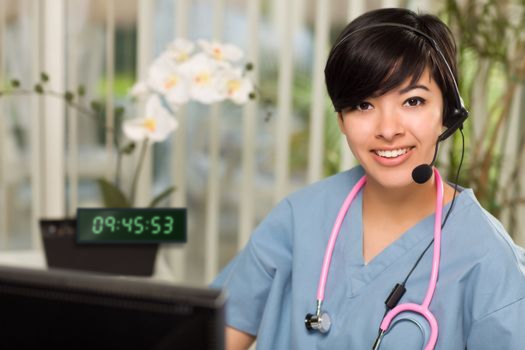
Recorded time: 9:45:53
